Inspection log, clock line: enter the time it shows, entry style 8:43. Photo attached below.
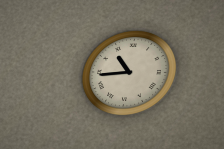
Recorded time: 10:44
